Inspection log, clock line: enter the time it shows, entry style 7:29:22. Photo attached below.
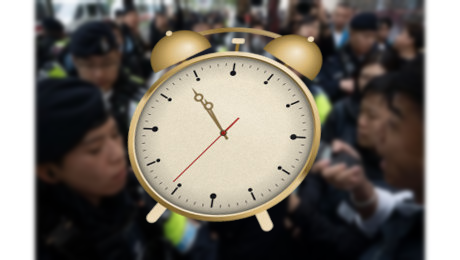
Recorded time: 10:53:36
